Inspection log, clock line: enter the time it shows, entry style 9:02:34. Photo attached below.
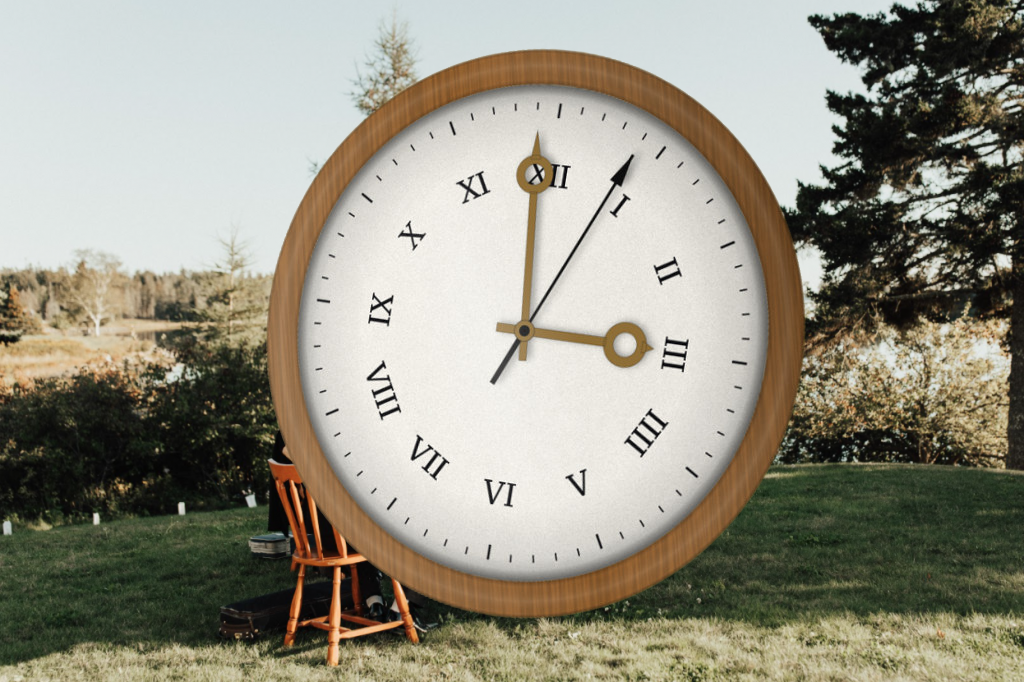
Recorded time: 2:59:04
